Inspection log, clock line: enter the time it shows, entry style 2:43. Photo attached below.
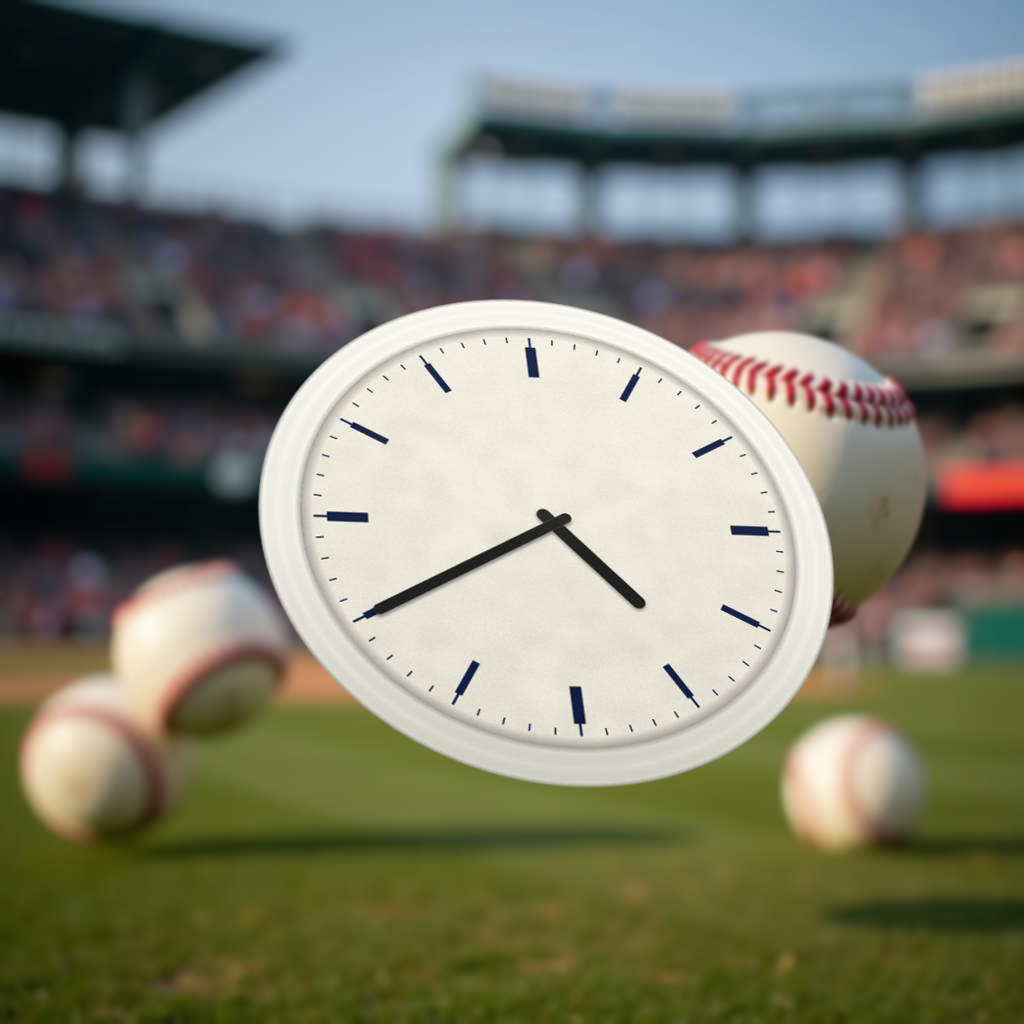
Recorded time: 4:40
